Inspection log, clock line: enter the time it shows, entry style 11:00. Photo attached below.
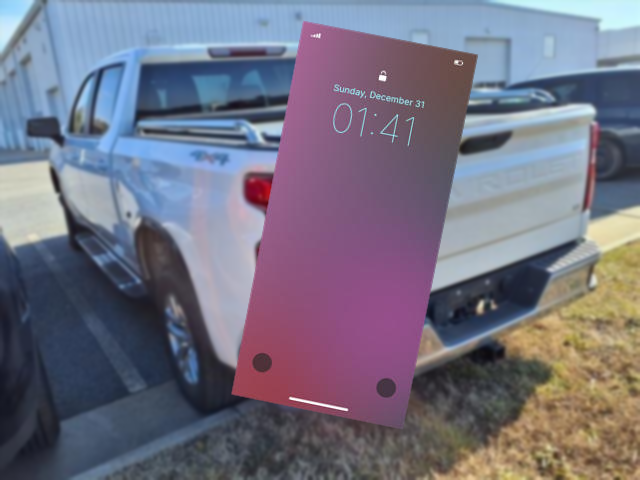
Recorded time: 1:41
